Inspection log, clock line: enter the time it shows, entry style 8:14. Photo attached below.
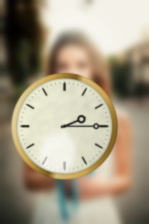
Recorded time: 2:15
